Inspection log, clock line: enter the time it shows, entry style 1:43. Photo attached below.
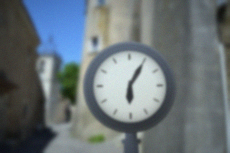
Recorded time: 6:05
